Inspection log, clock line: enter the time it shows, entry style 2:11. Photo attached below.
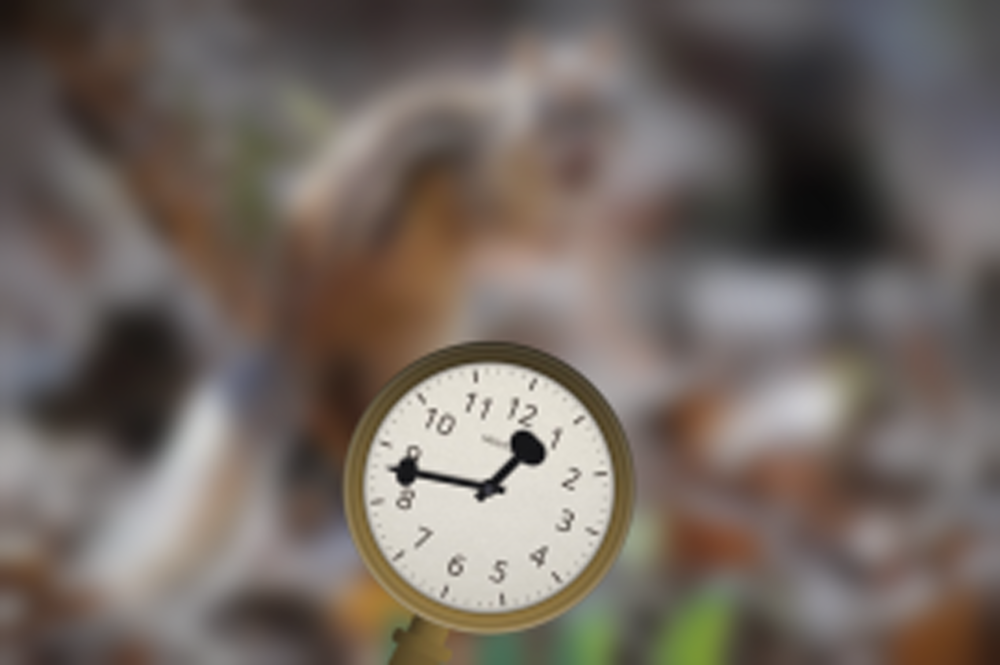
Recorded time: 12:43
